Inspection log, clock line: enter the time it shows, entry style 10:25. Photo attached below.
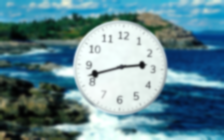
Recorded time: 2:42
